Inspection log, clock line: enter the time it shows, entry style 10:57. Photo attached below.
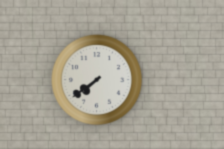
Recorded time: 7:39
